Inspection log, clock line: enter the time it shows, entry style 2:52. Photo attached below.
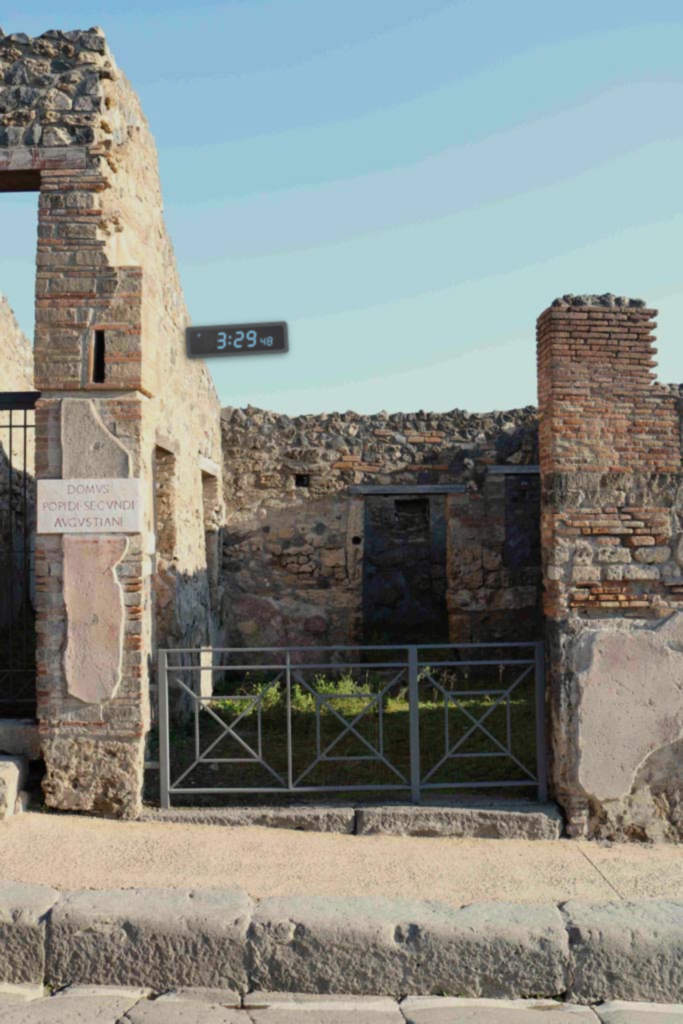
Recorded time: 3:29
